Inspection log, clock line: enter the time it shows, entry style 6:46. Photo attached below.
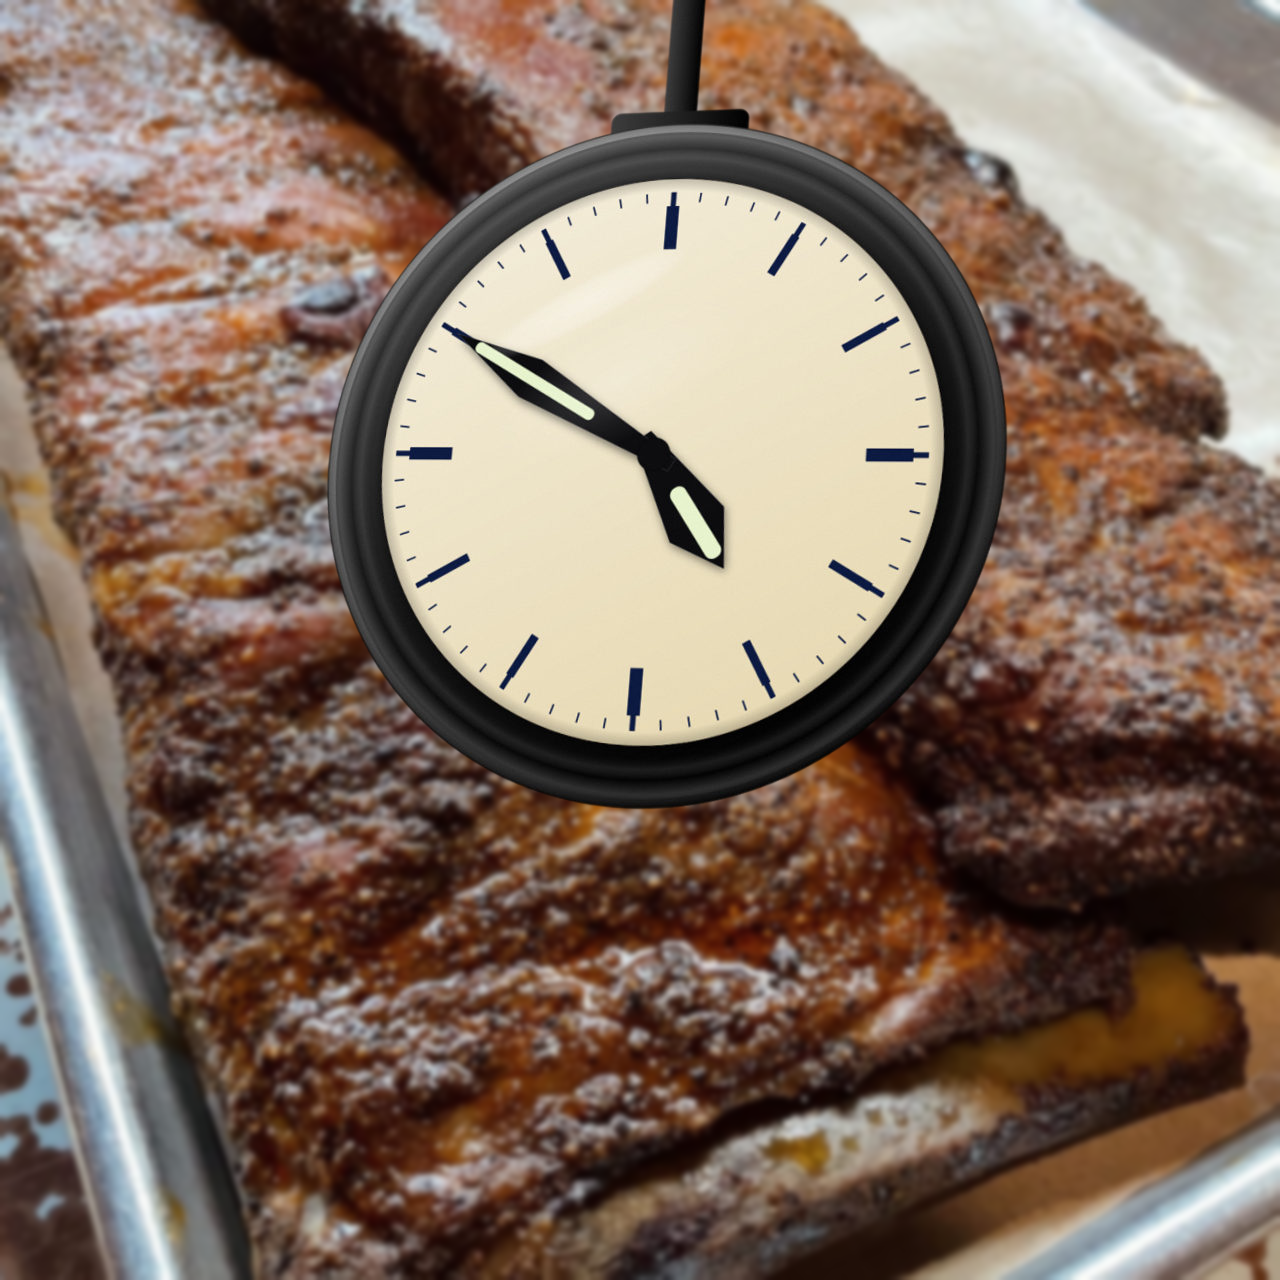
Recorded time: 4:50
